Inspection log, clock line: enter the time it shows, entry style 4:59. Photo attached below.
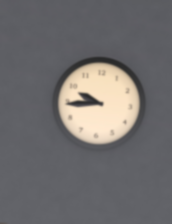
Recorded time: 9:44
